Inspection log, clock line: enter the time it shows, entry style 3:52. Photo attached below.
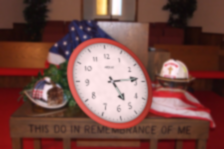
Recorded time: 5:14
